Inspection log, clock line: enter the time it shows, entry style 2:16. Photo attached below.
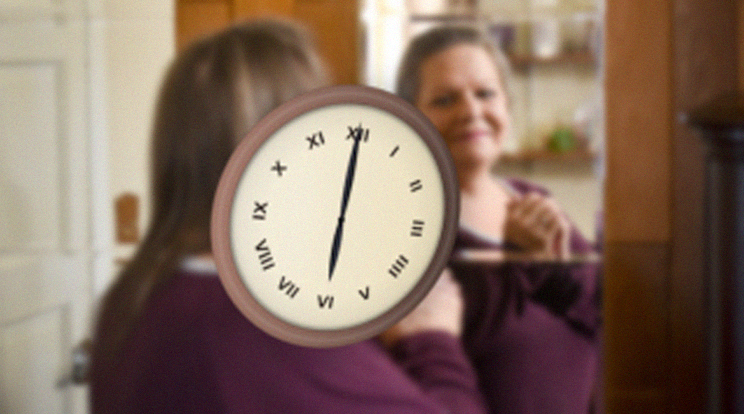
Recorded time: 6:00
